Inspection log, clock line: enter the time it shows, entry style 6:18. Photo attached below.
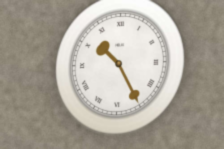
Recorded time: 10:25
